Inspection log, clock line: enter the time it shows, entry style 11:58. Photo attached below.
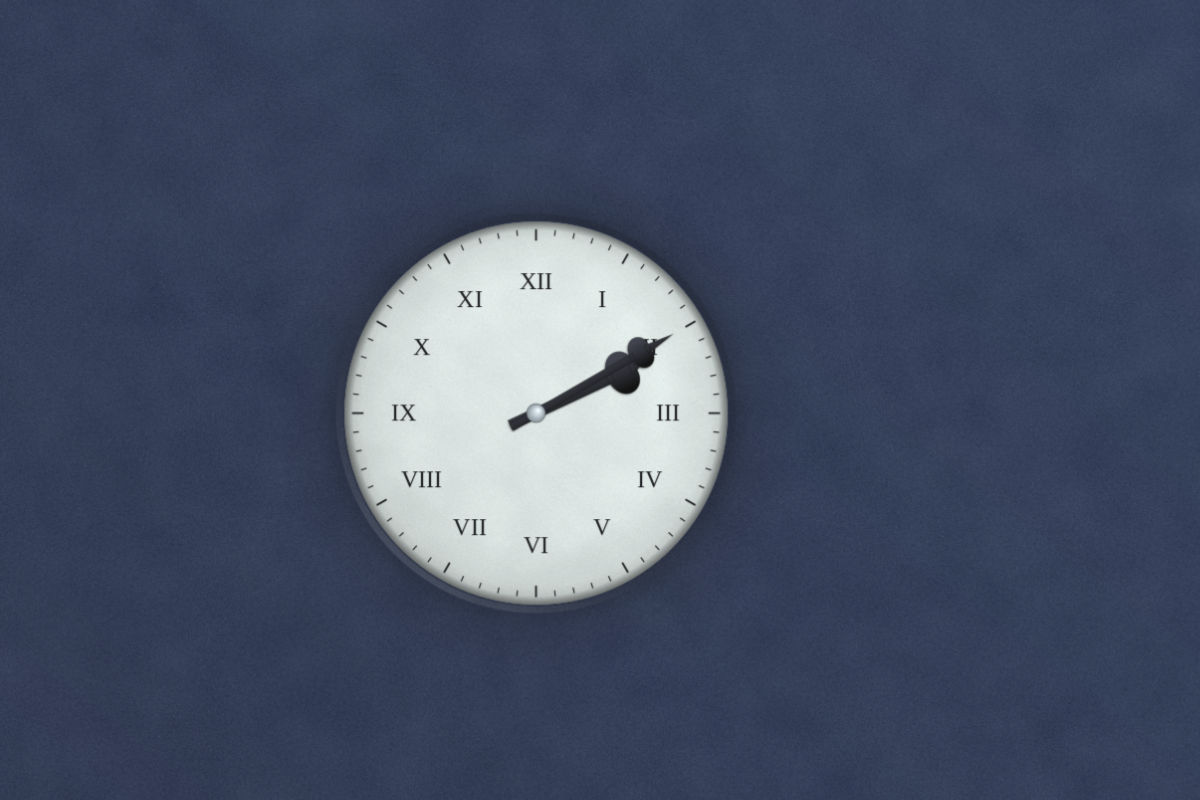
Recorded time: 2:10
